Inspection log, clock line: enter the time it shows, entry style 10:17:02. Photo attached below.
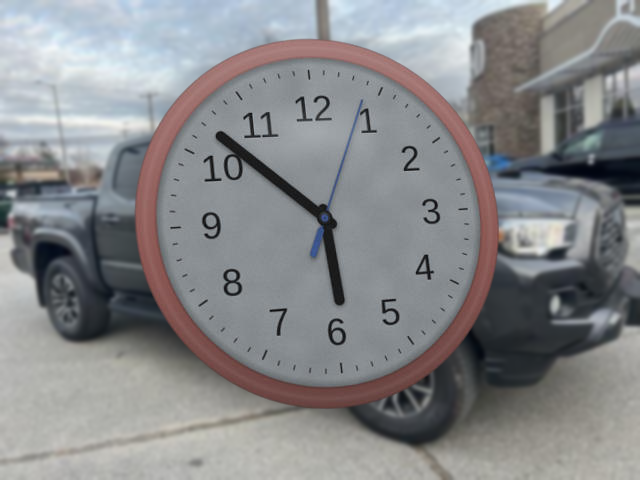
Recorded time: 5:52:04
